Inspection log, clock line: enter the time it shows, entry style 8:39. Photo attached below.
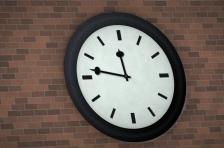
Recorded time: 11:47
